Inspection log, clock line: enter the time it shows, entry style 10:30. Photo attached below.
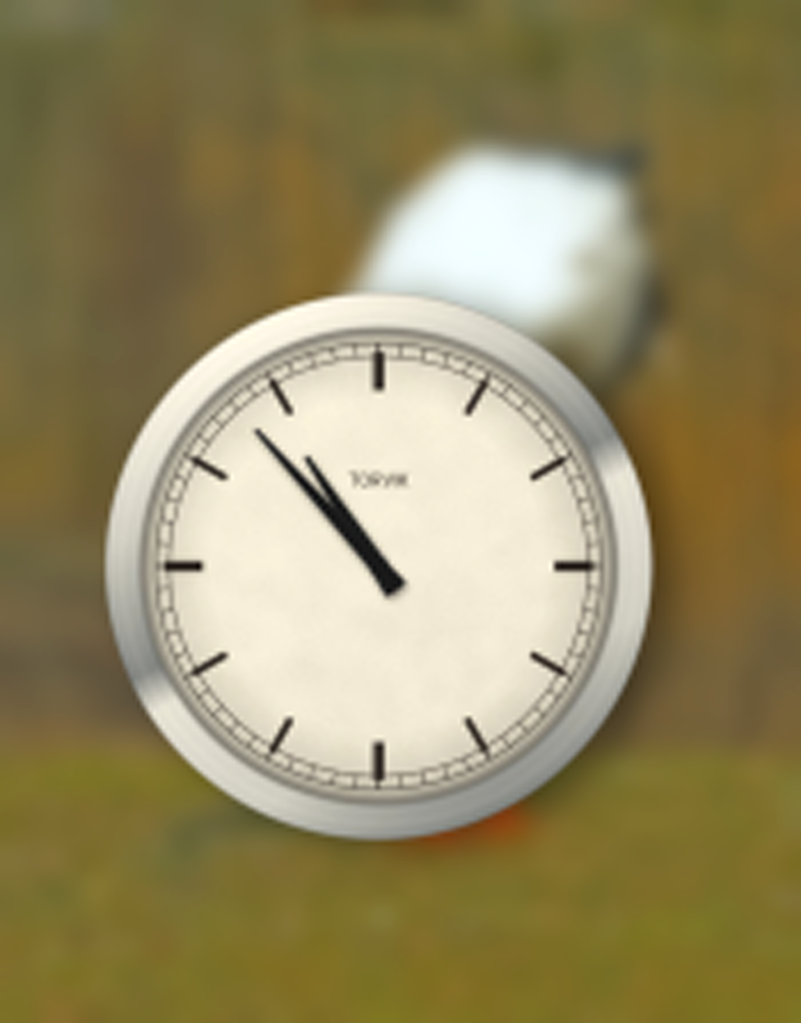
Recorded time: 10:53
